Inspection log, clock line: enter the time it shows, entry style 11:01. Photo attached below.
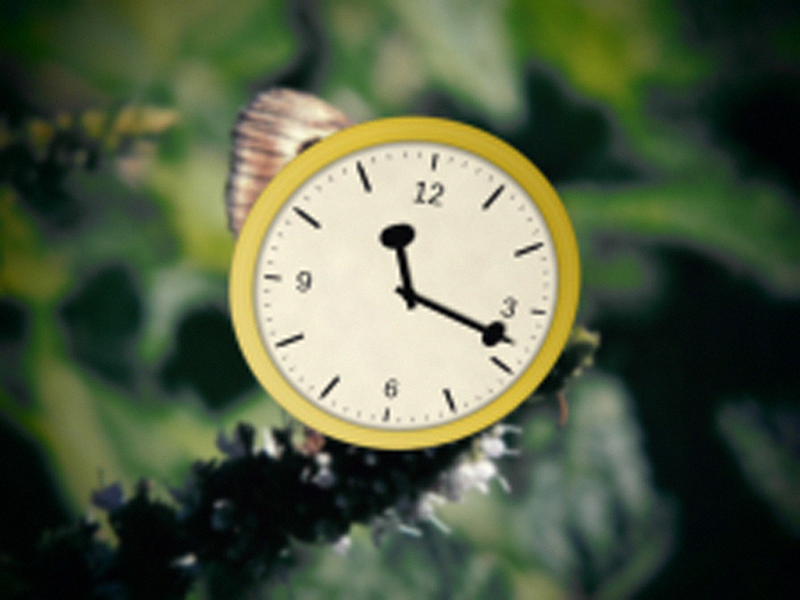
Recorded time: 11:18
